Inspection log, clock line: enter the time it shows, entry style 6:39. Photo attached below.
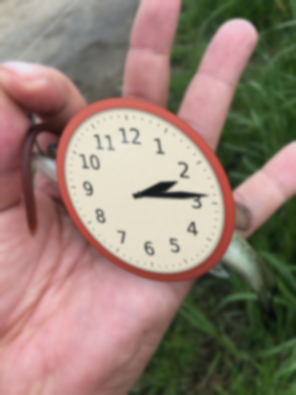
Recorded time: 2:14
